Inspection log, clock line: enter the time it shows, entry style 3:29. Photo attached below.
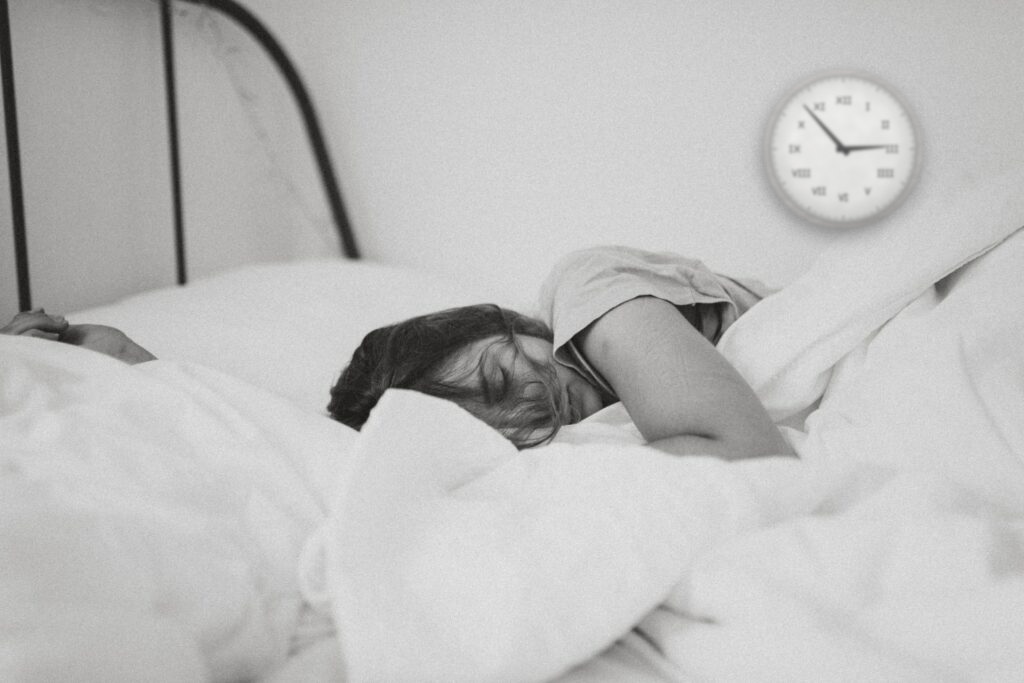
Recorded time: 2:53
